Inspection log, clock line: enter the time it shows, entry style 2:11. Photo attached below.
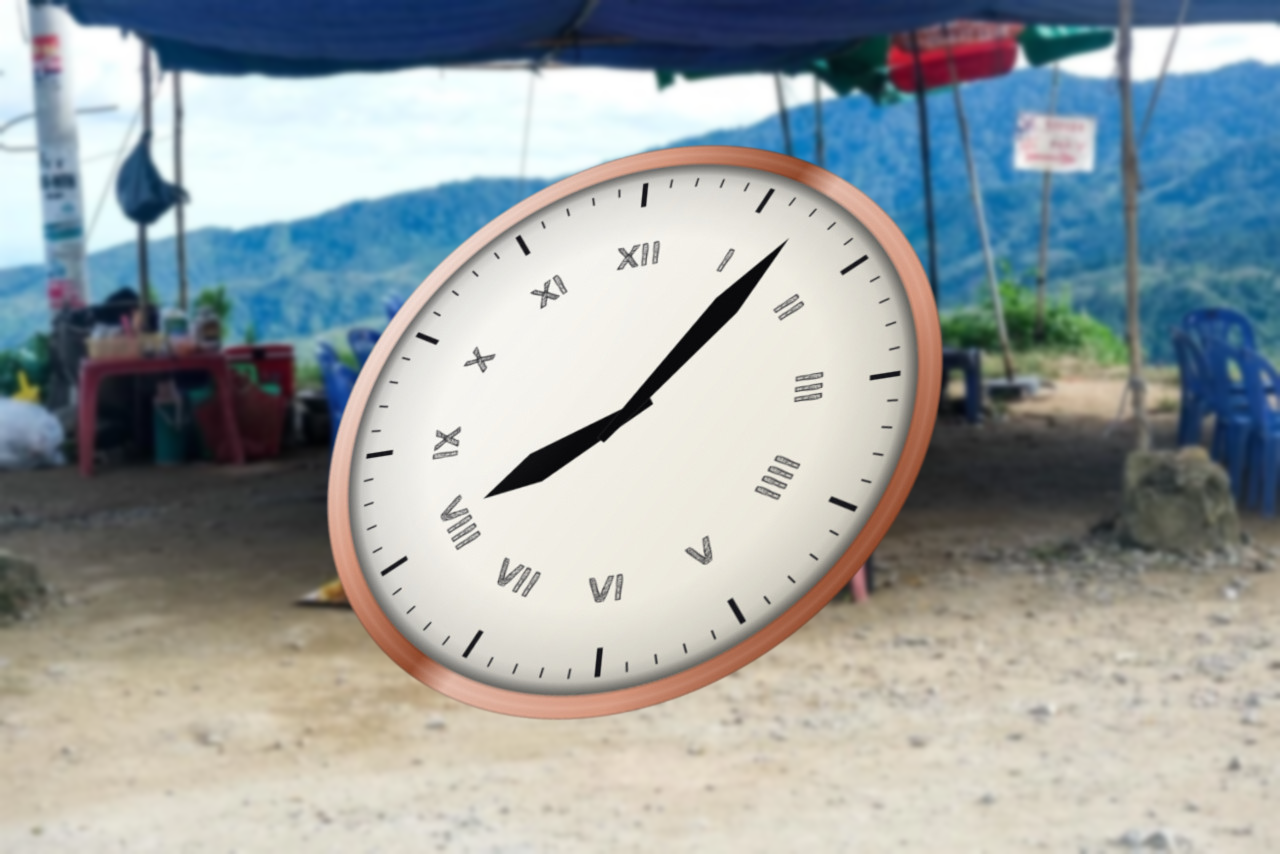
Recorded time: 8:07
